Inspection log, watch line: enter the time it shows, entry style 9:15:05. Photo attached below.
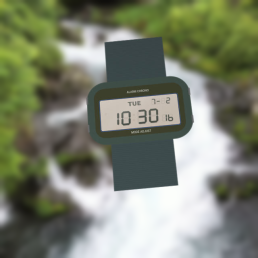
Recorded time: 10:30:16
